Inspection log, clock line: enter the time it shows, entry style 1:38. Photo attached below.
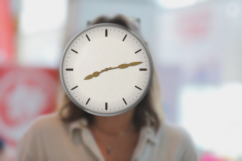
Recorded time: 8:13
